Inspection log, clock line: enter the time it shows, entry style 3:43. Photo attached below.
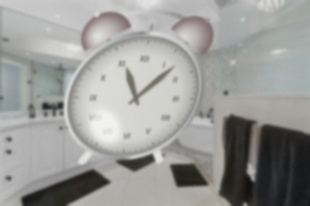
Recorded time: 11:07
